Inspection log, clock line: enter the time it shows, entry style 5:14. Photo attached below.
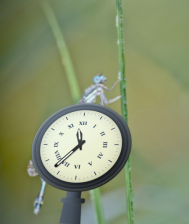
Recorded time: 11:37
